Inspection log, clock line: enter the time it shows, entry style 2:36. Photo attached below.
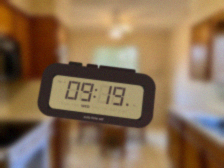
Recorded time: 9:19
